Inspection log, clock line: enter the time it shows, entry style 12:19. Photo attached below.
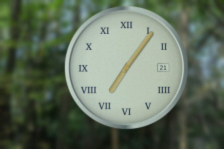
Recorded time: 7:06
